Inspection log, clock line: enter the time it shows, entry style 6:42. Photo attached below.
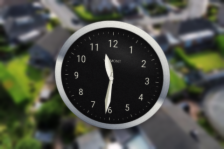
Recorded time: 11:31
